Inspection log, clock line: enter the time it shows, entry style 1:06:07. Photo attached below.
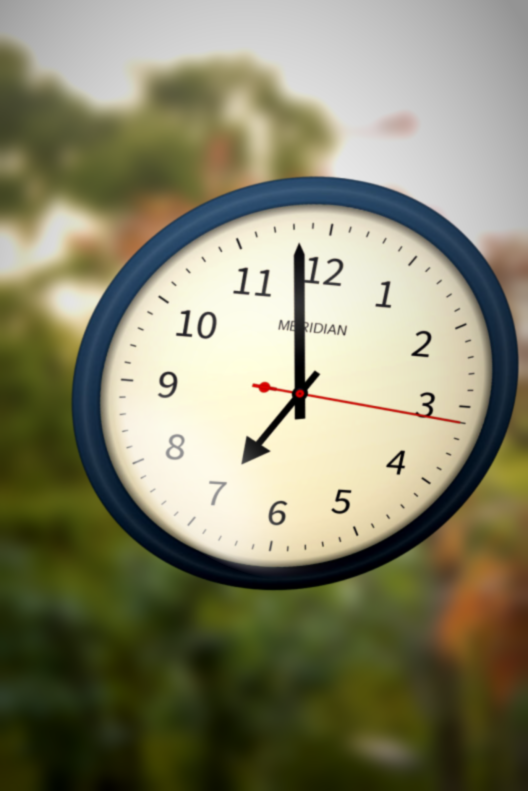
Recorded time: 6:58:16
